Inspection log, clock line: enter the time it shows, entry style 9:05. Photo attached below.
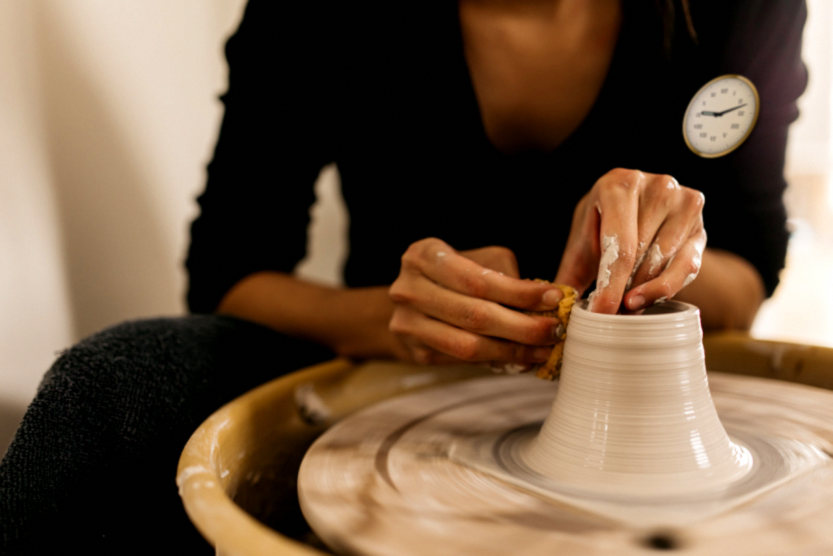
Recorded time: 9:12
